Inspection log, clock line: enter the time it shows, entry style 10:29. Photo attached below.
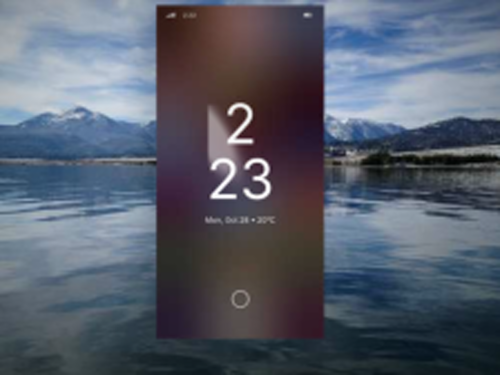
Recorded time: 2:23
